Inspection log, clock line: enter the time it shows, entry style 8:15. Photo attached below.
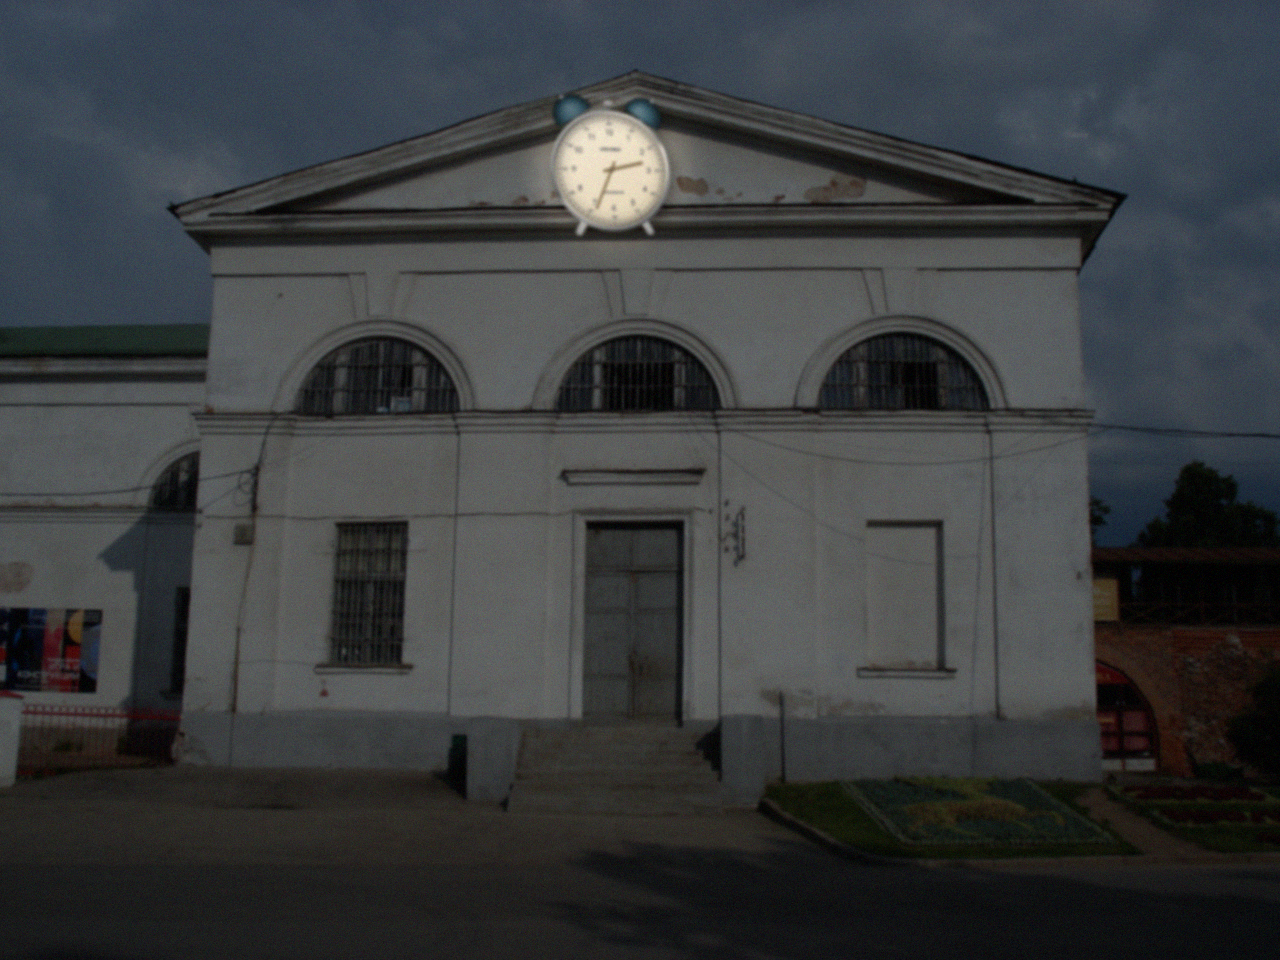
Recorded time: 2:34
